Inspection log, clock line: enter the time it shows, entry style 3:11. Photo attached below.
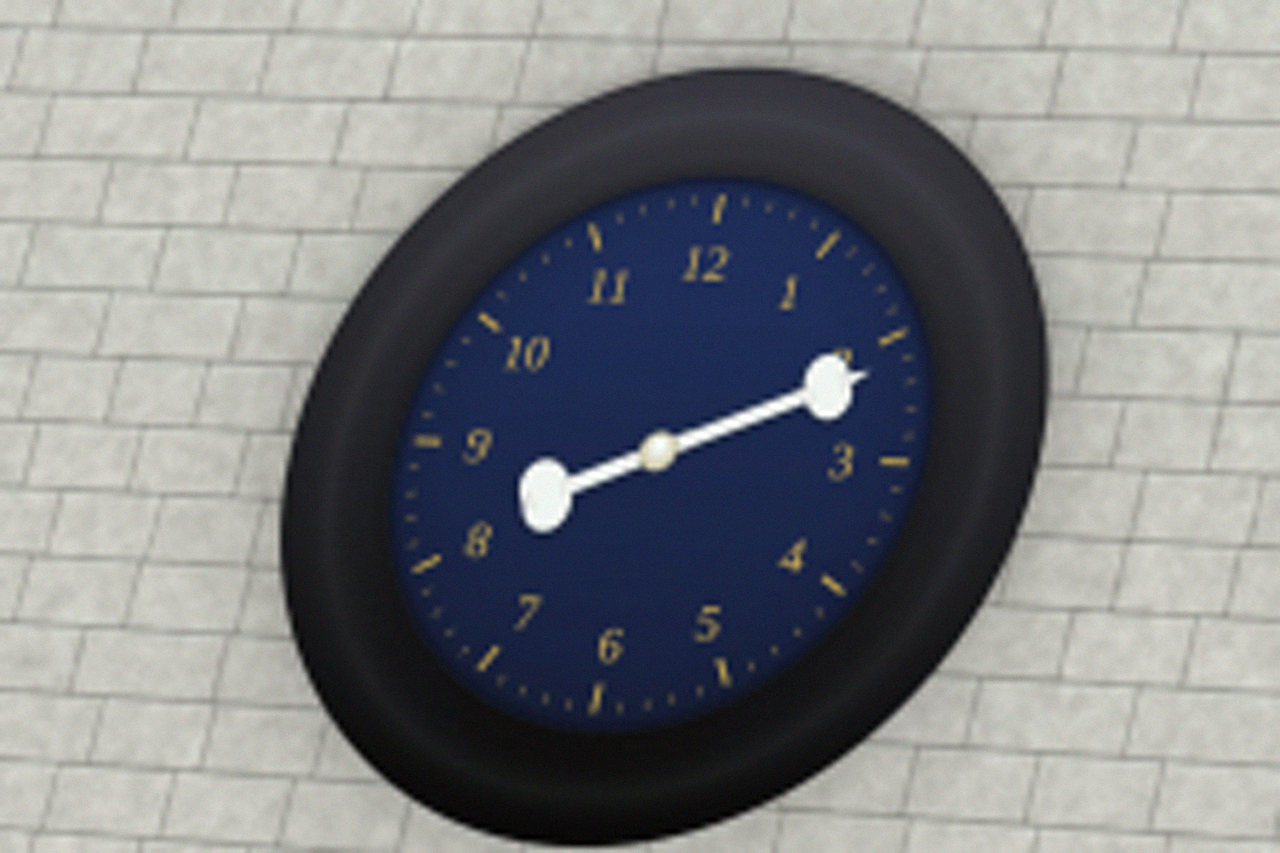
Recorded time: 8:11
